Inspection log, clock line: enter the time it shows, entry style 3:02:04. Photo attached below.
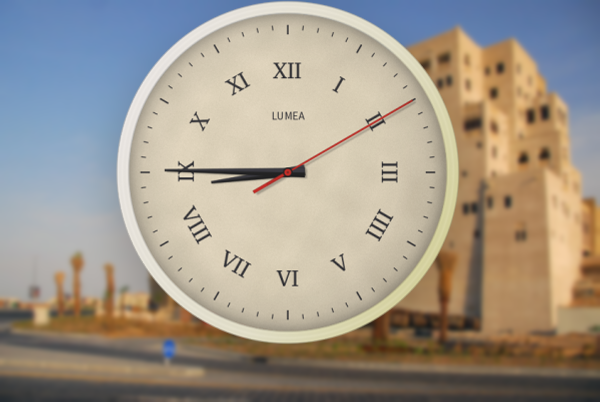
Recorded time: 8:45:10
